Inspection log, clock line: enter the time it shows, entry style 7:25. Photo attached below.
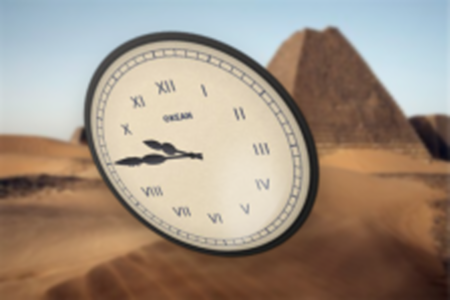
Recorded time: 9:45
